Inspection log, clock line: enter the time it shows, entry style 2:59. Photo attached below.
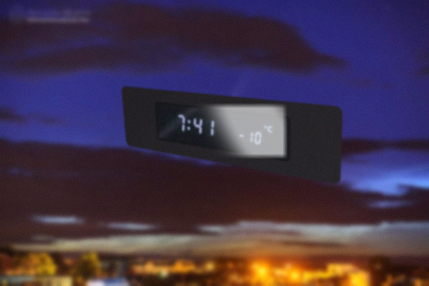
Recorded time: 7:41
